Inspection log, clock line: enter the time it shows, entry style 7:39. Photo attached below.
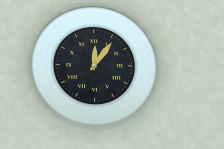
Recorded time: 12:06
